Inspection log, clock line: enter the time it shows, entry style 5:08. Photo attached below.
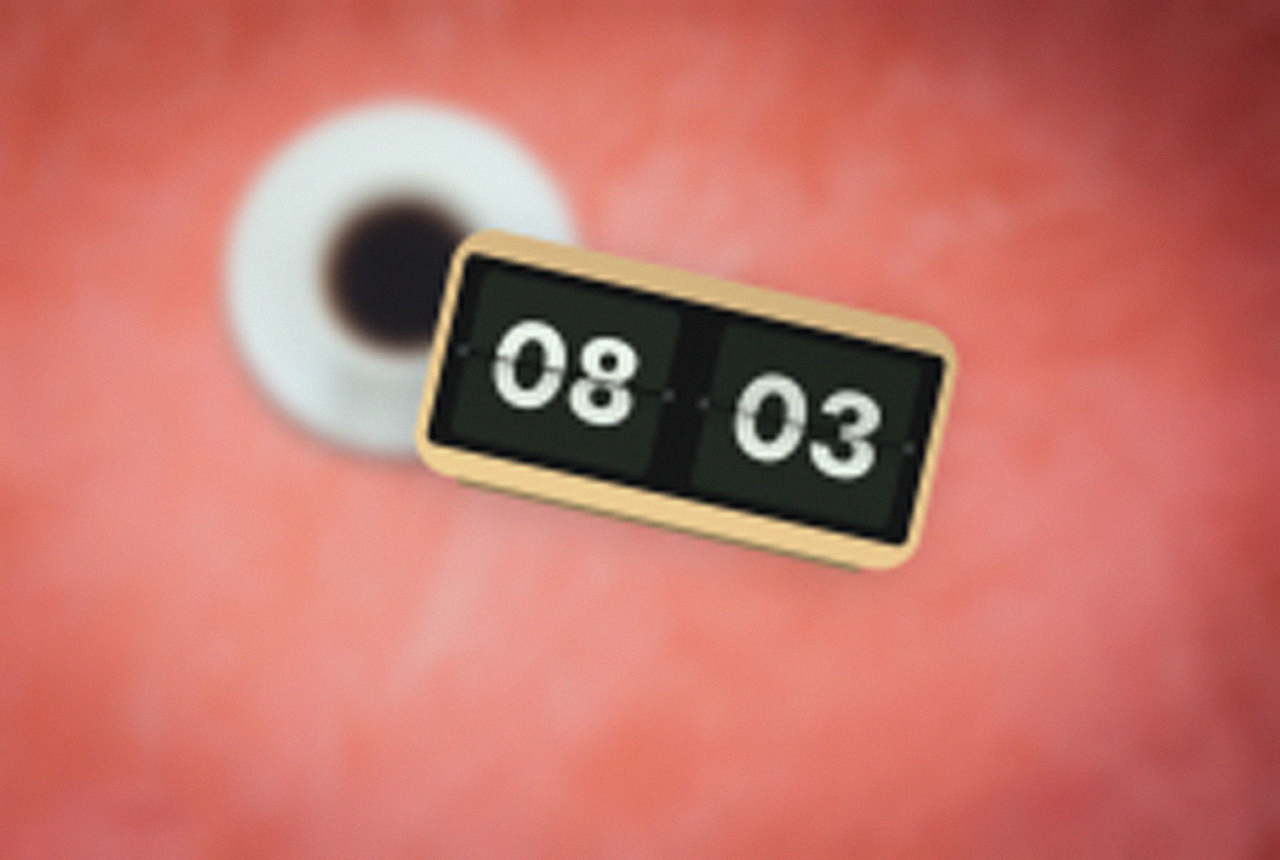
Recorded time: 8:03
